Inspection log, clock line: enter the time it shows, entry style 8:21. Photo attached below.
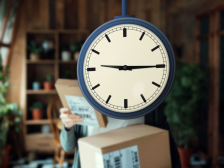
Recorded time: 9:15
